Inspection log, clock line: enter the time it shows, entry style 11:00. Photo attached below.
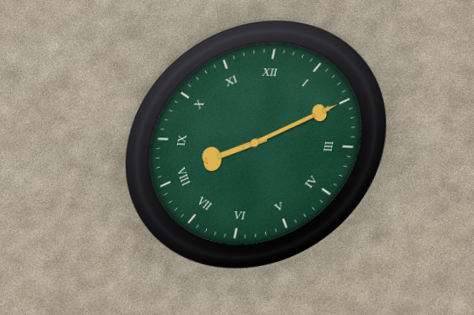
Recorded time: 8:10
